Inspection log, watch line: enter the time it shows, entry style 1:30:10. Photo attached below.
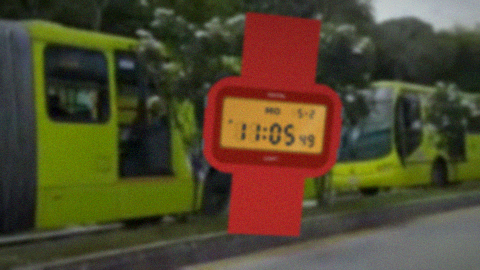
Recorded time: 11:05:49
